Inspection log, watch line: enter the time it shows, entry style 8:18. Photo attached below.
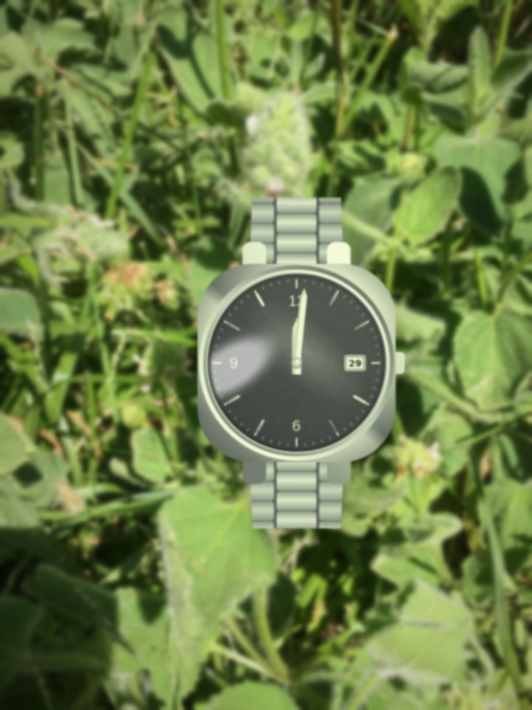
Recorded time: 12:01
